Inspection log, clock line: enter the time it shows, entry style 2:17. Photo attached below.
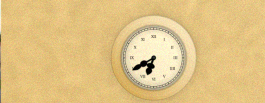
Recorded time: 6:40
